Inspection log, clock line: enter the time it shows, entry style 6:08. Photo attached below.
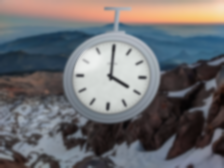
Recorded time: 4:00
